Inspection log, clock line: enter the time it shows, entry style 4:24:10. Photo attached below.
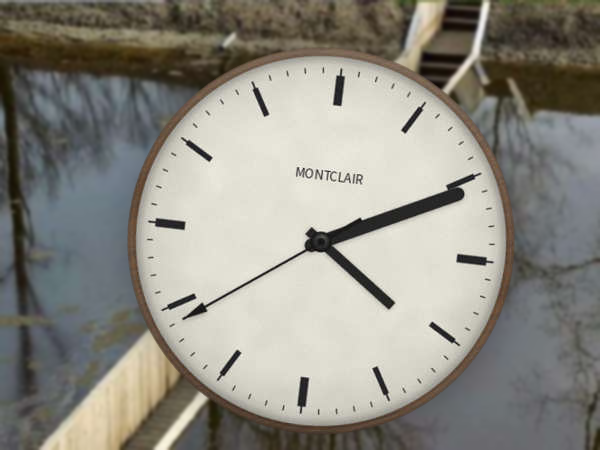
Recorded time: 4:10:39
